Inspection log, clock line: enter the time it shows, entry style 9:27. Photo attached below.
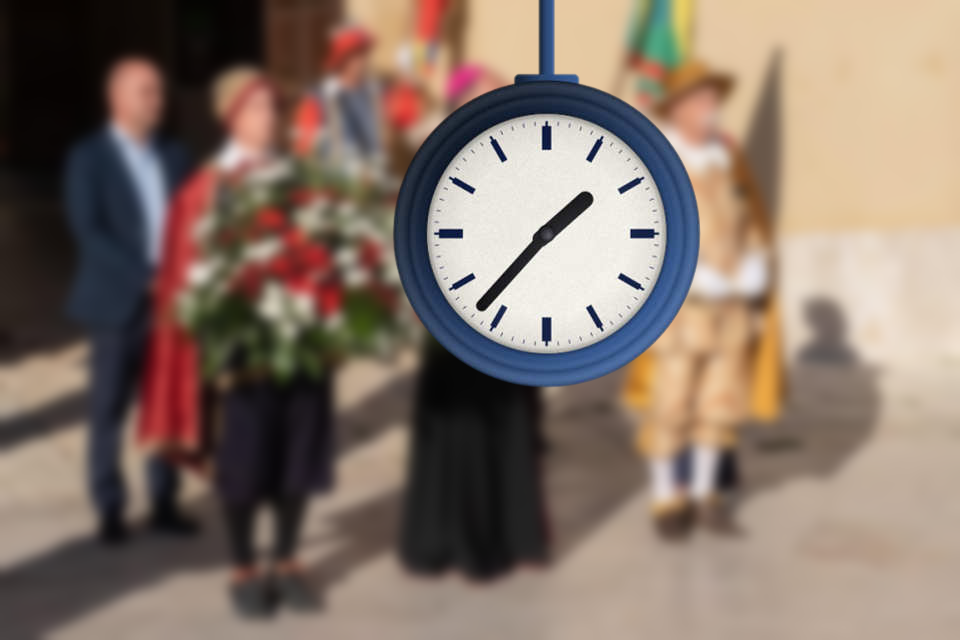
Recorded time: 1:37
